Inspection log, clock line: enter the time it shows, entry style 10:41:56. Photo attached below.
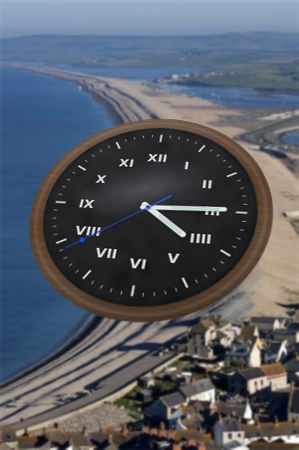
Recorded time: 4:14:39
